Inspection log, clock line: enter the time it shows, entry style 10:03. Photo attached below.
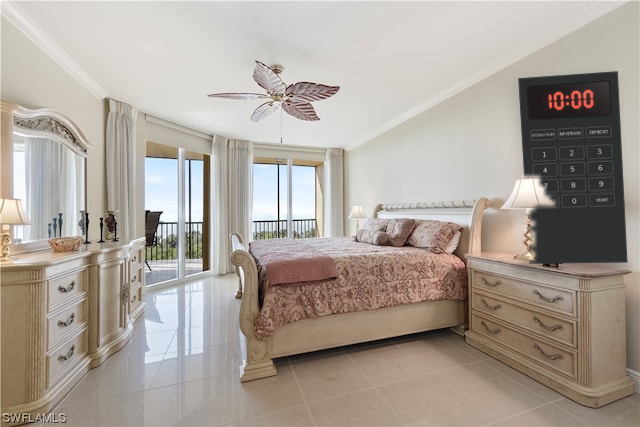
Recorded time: 10:00
